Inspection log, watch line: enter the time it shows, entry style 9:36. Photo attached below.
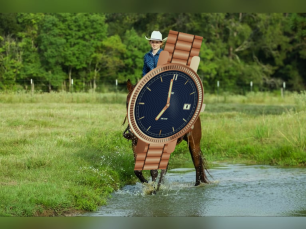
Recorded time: 6:59
